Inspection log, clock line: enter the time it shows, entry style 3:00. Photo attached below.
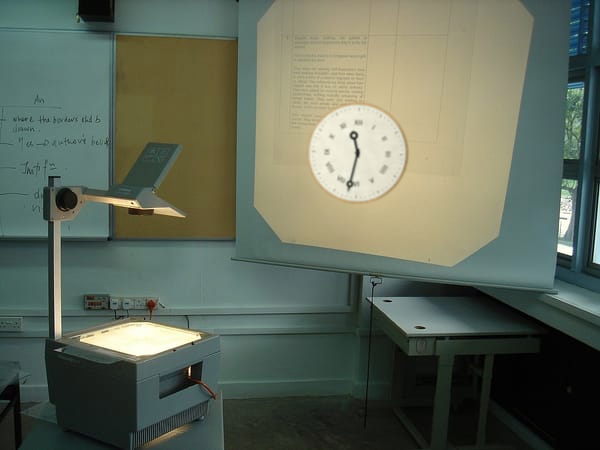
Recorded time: 11:32
